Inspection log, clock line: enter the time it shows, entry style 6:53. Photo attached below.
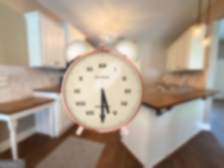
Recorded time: 5:30
